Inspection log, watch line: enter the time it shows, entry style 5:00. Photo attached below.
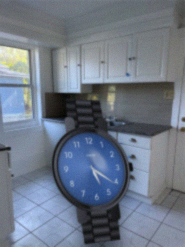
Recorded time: 5:21
